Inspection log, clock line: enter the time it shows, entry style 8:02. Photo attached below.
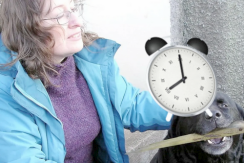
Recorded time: 8:00
